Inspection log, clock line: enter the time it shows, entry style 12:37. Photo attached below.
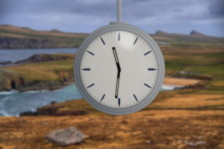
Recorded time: 11:31
